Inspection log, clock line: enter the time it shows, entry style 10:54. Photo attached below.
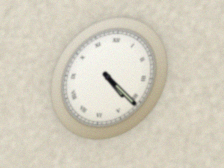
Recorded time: 4:21
